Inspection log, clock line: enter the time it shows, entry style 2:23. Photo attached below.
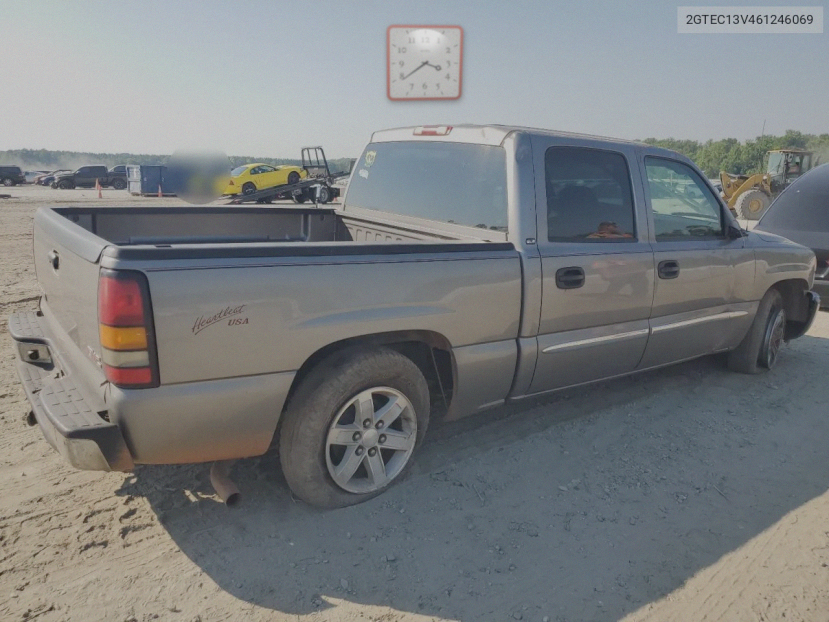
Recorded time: 3:39
